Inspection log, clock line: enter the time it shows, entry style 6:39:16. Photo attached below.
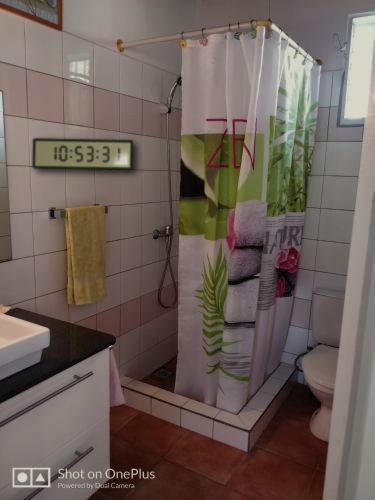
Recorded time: 10:53:31
